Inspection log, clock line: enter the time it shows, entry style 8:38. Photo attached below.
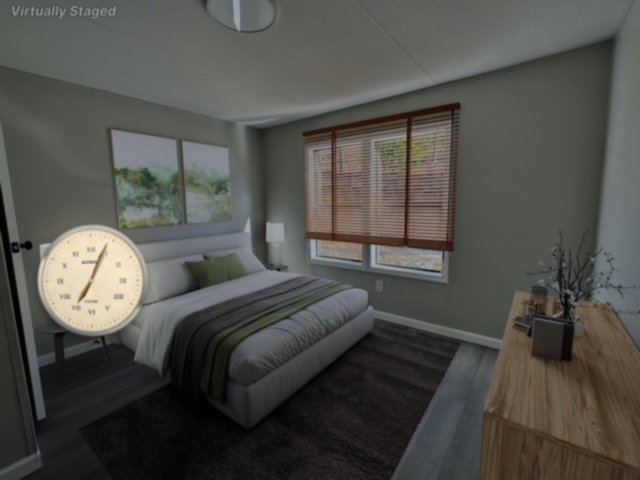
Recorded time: 7:04
